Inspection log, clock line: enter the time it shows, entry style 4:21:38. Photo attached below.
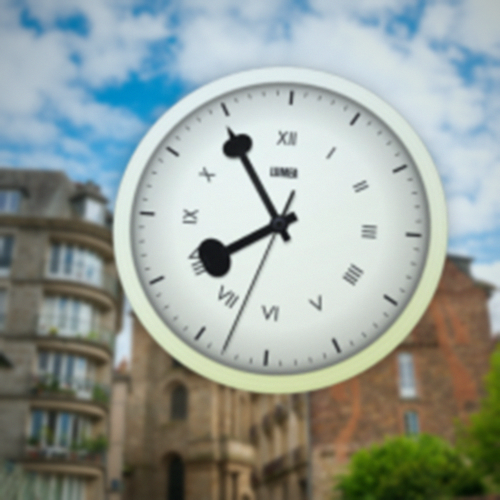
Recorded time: 7:54:33
